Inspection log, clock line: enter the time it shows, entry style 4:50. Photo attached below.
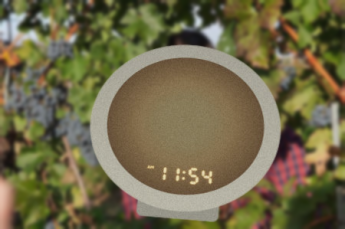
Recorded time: 11:54
